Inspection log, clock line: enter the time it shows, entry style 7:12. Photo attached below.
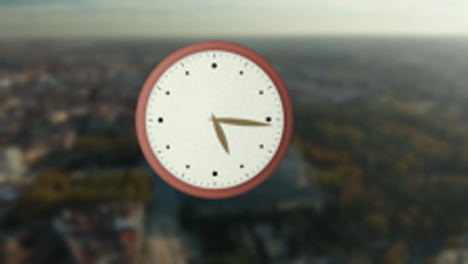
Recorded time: 5:16
